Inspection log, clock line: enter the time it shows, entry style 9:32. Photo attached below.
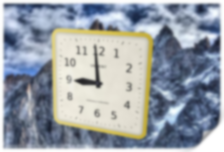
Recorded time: 8:59
